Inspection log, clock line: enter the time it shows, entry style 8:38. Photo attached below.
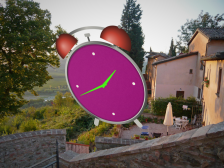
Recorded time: 1:42
